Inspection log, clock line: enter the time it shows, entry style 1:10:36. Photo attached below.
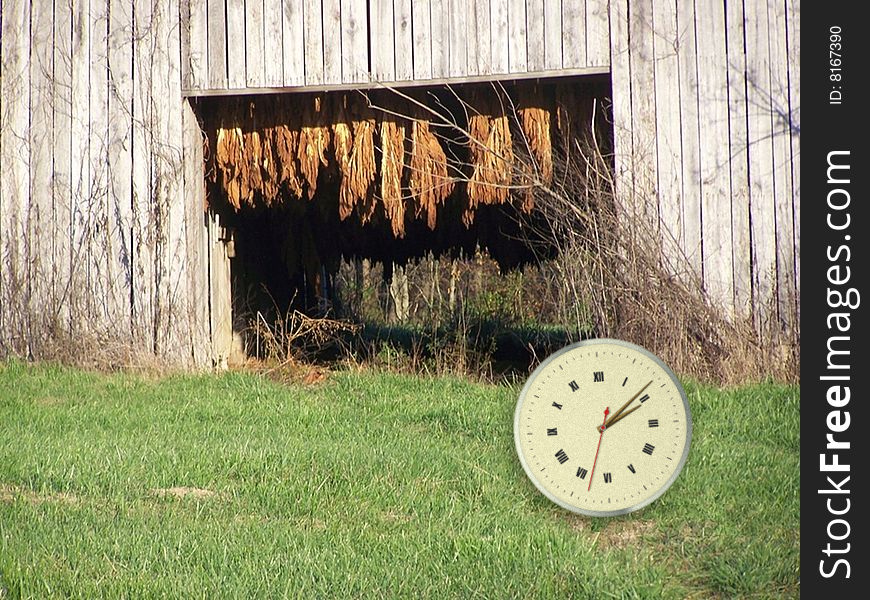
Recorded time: 2:08:33
